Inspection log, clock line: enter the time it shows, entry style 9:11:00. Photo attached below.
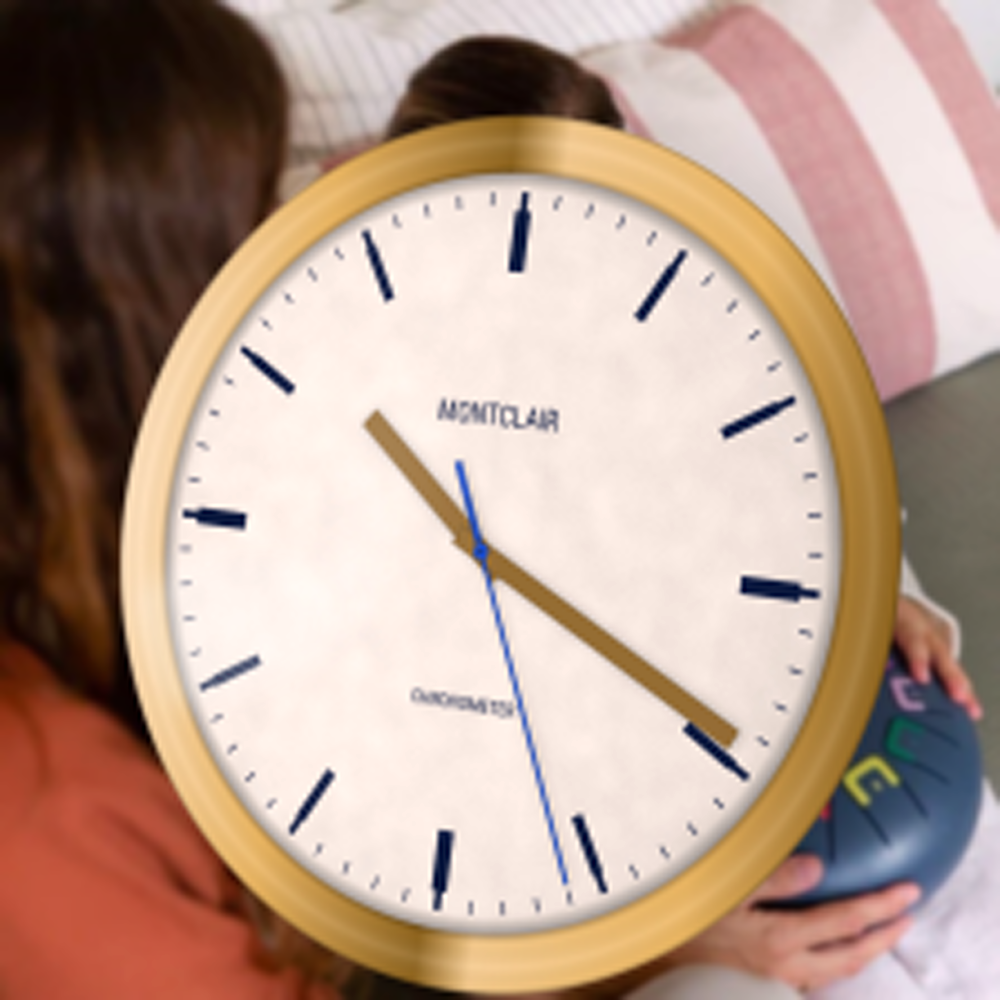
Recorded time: 10:19:26
